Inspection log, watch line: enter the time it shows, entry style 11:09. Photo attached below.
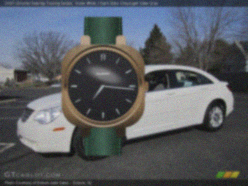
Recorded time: 7:16
